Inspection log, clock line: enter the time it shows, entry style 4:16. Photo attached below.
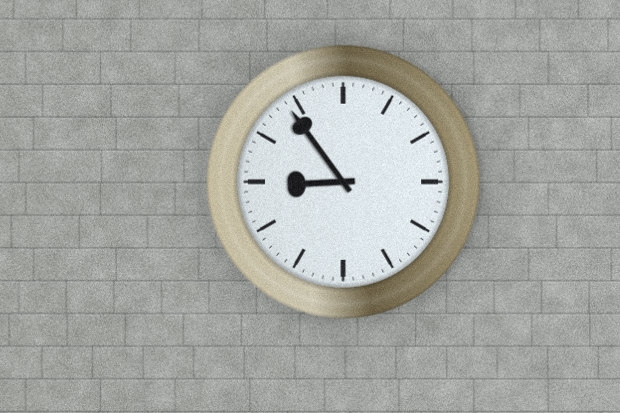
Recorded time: 8:54
